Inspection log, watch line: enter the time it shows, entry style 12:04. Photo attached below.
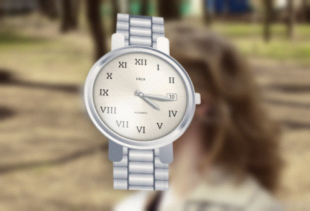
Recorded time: 4:16
